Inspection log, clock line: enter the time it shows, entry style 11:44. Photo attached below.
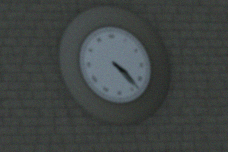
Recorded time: 4:23
